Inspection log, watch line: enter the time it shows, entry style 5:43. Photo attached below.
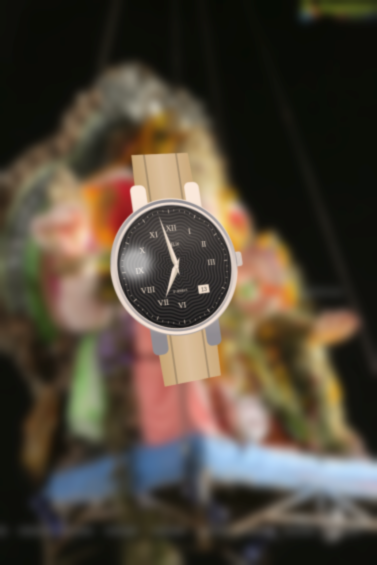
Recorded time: 6:58
